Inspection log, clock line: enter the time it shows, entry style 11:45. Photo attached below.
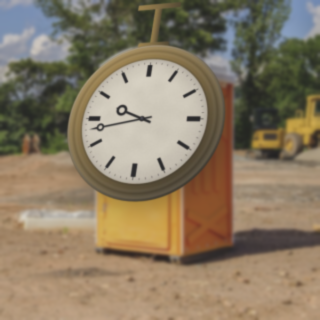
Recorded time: 9:43
